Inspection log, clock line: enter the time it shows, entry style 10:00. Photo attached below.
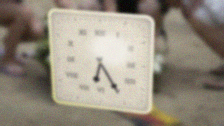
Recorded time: 6:25
